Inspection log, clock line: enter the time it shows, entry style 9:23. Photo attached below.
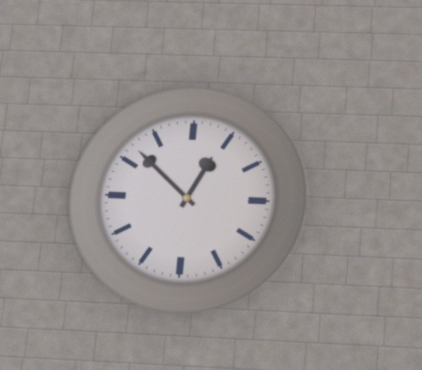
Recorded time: 12:52
